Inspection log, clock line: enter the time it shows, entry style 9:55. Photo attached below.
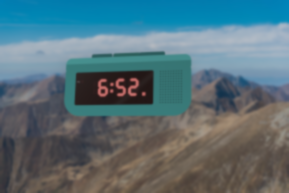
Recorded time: 6:52
